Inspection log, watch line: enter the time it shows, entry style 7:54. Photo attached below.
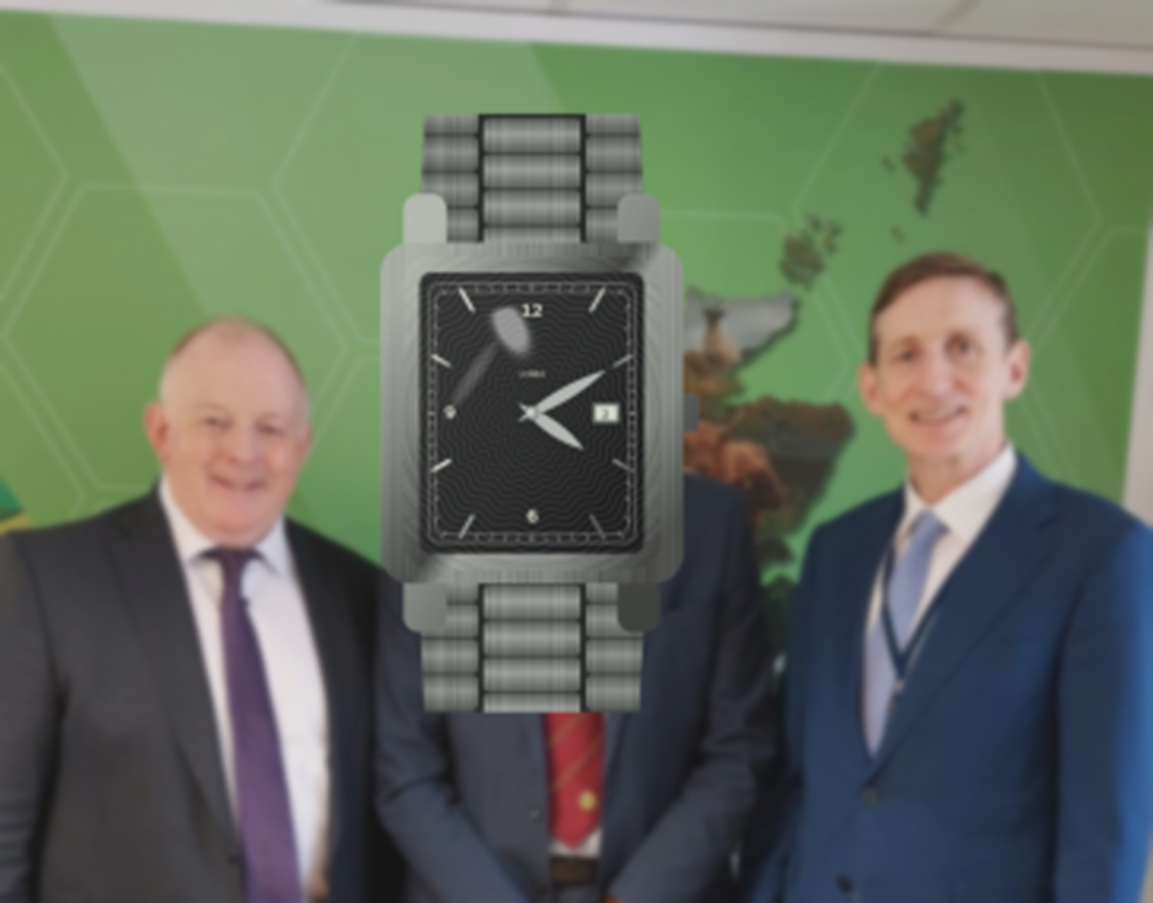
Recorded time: 4:10
